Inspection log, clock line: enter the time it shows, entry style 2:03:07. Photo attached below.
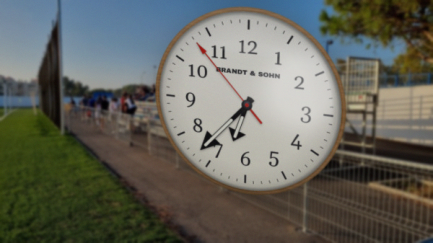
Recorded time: 6:36:53
